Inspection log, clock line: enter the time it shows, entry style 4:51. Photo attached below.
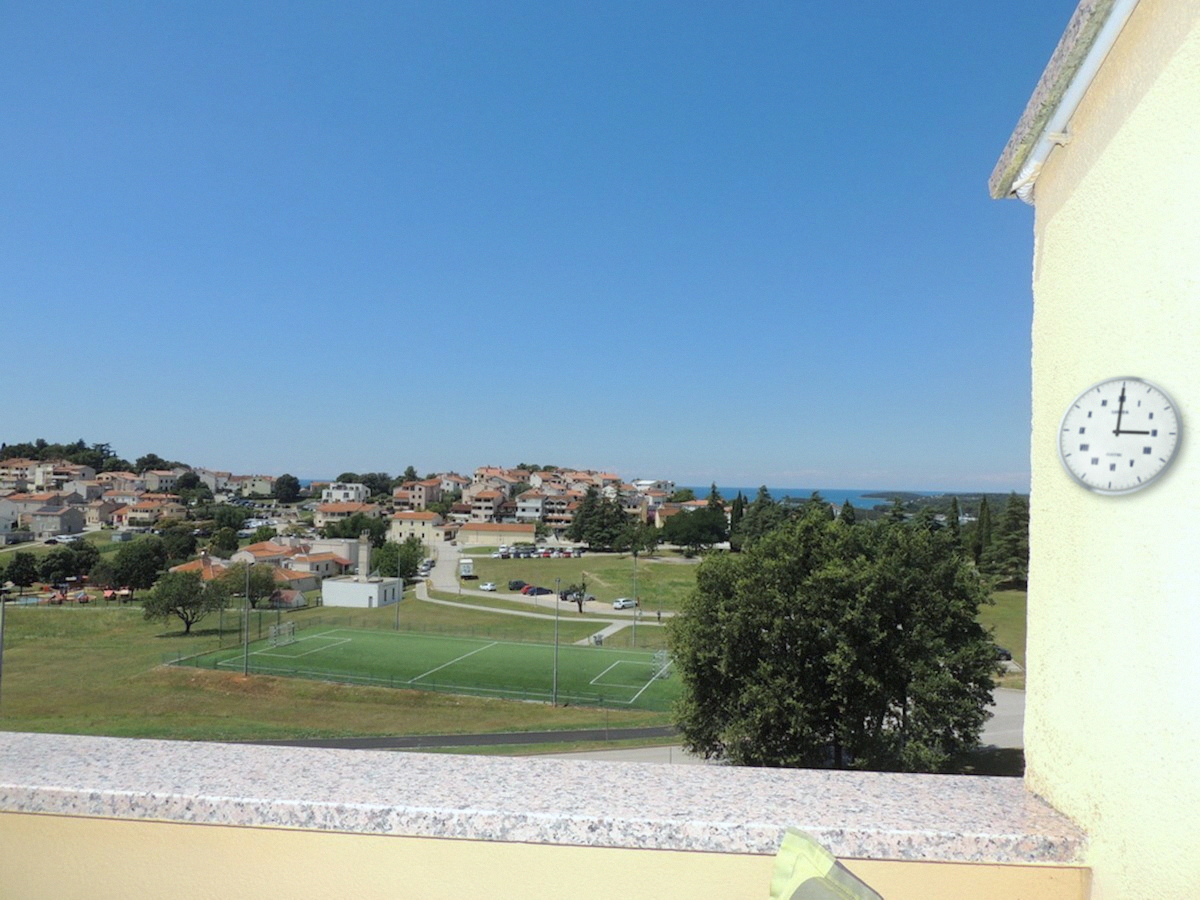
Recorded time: 3:00
